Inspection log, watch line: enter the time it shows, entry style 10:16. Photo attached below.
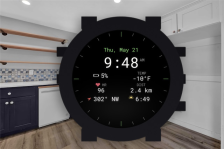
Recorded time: 9:48
